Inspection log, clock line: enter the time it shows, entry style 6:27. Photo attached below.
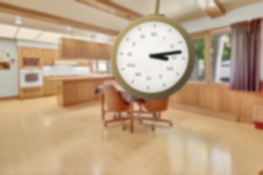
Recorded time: 3:13
